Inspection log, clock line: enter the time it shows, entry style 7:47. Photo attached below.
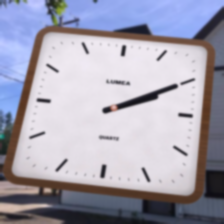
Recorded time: 2:10
